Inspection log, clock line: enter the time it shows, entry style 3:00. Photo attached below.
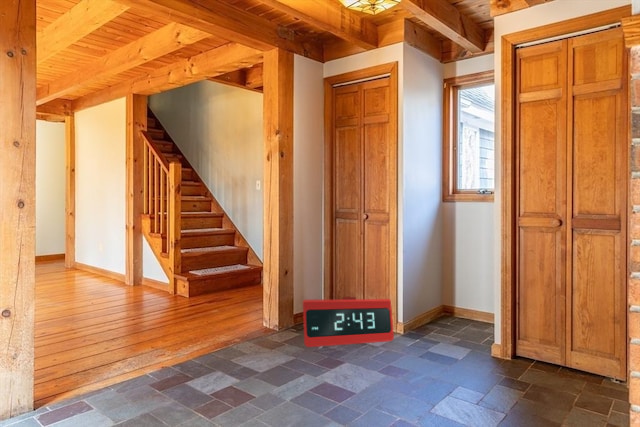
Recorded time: 2:43
